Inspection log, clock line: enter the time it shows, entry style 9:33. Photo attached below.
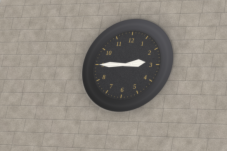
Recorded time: 2:45
